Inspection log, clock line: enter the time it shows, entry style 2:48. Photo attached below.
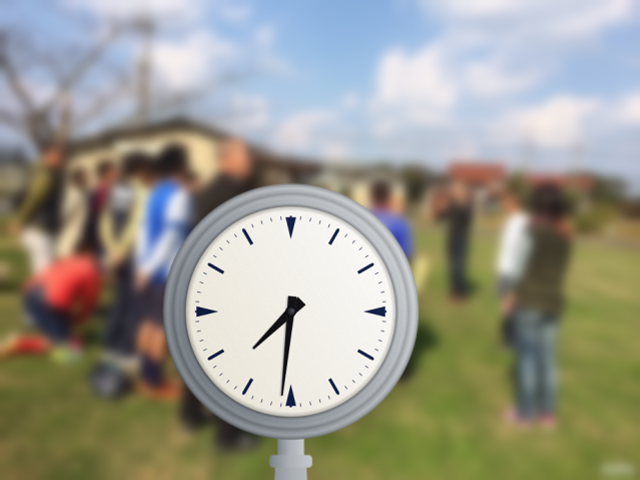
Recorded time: 7:31
